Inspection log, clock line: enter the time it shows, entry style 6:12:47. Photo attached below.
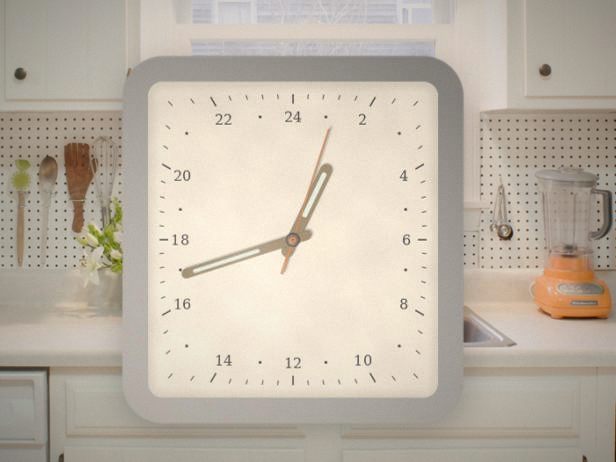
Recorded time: 1:42:03
